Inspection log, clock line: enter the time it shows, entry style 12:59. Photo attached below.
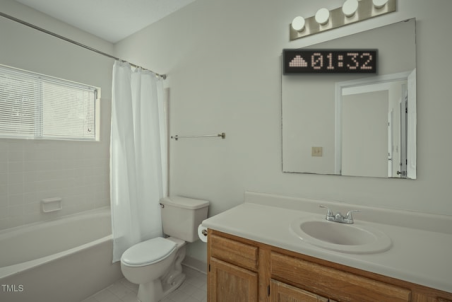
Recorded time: 1:32
